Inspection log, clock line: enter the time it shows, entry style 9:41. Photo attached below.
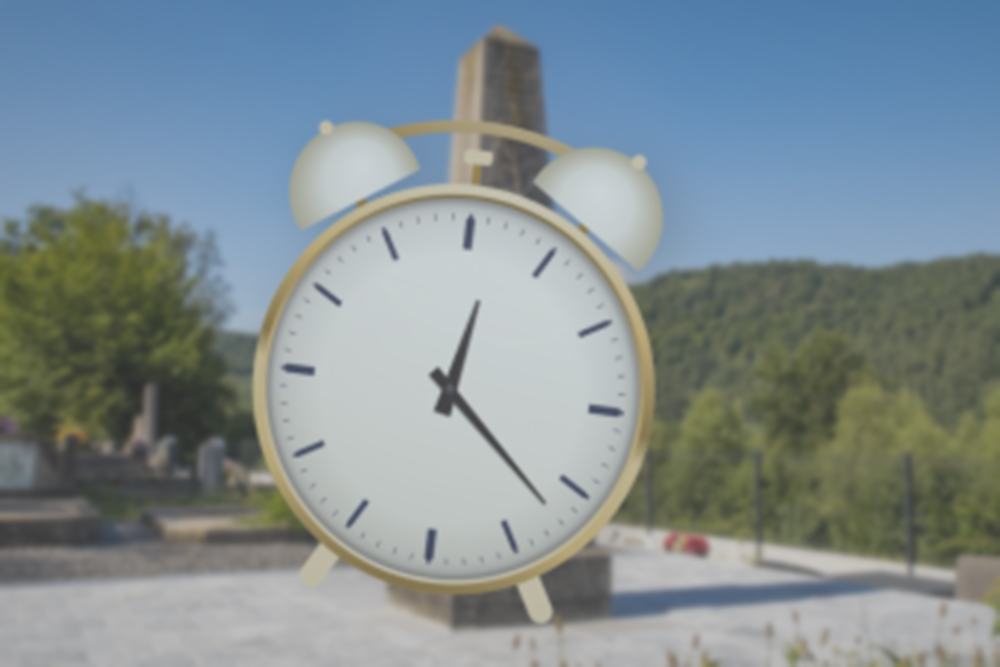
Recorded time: 12:22
